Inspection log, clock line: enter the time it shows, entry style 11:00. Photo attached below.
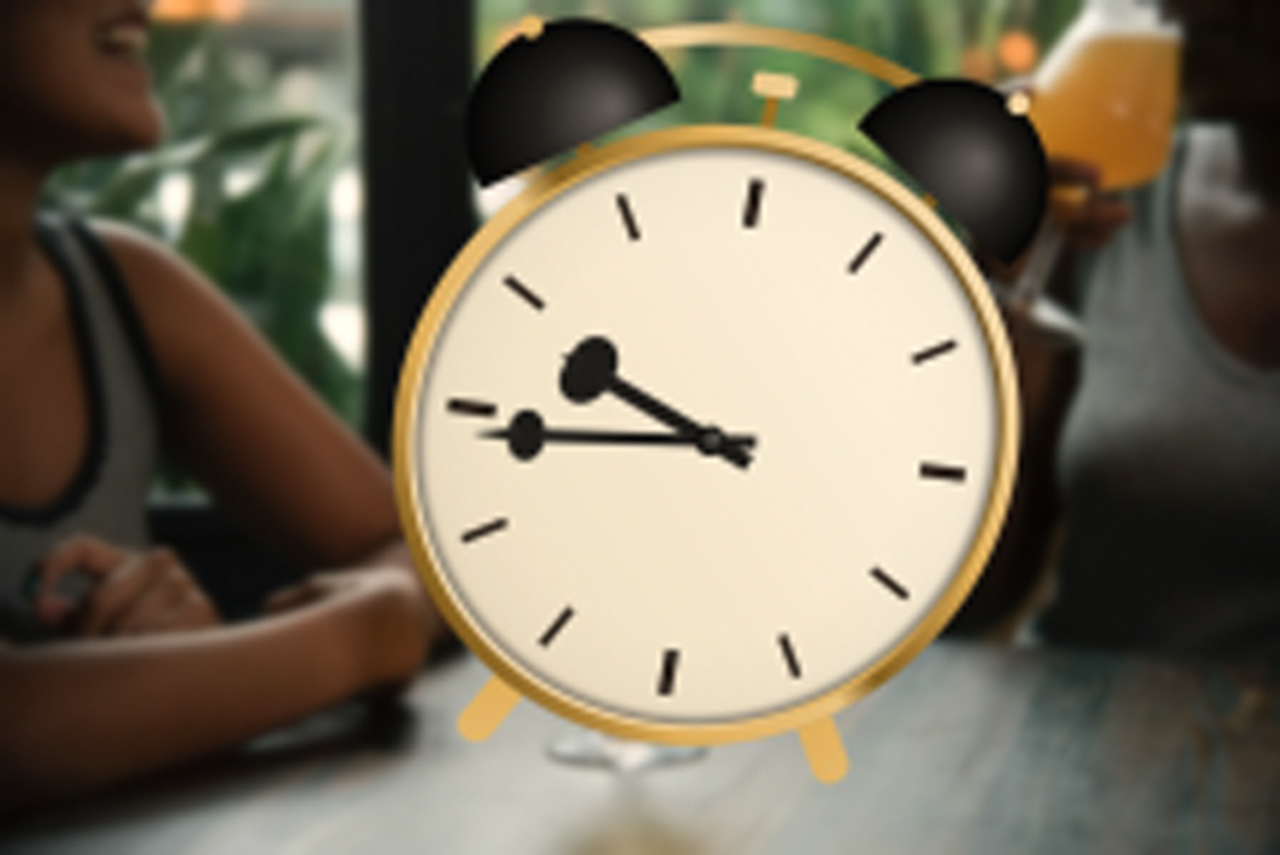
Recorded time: 9:44
